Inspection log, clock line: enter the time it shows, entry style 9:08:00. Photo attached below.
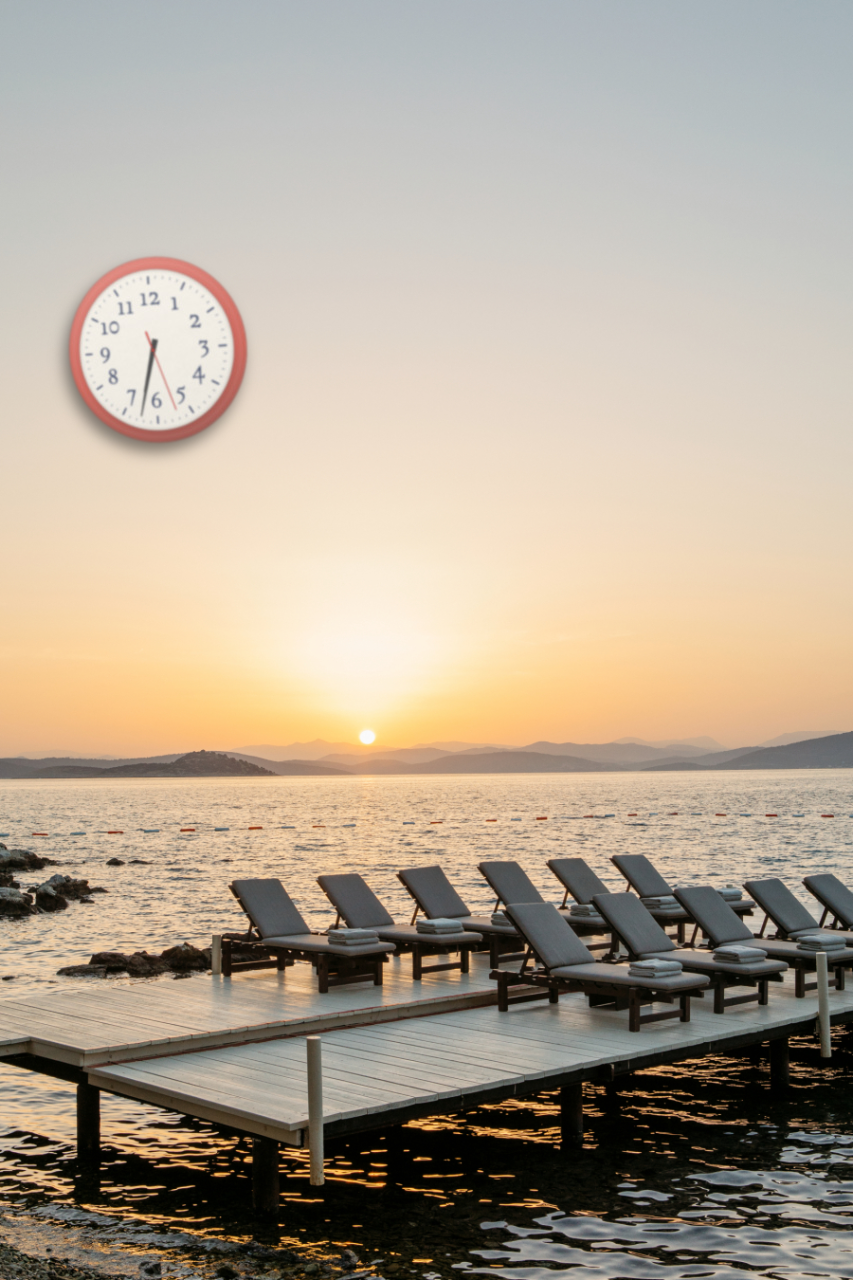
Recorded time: 6:32:27
